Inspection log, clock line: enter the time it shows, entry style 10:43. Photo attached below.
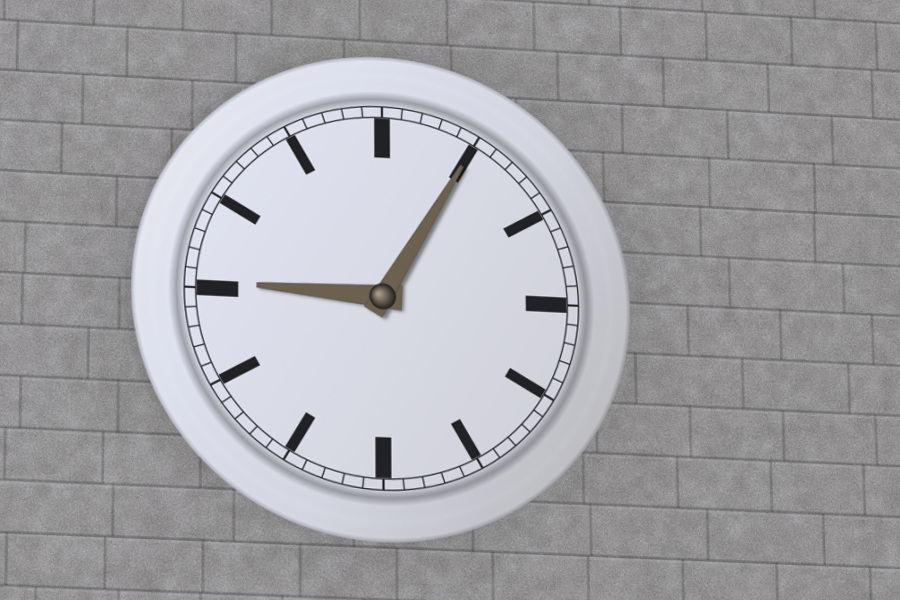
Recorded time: 9:05
